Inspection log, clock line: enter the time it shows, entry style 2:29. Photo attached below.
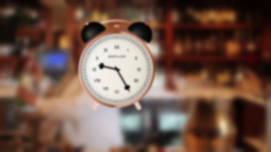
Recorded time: 9:25
